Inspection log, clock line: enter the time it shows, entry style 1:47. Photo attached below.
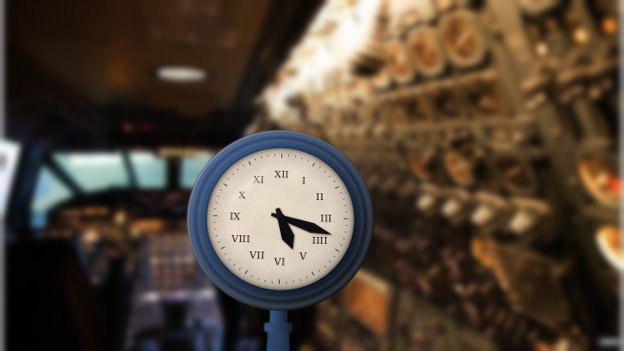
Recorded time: 5:18
